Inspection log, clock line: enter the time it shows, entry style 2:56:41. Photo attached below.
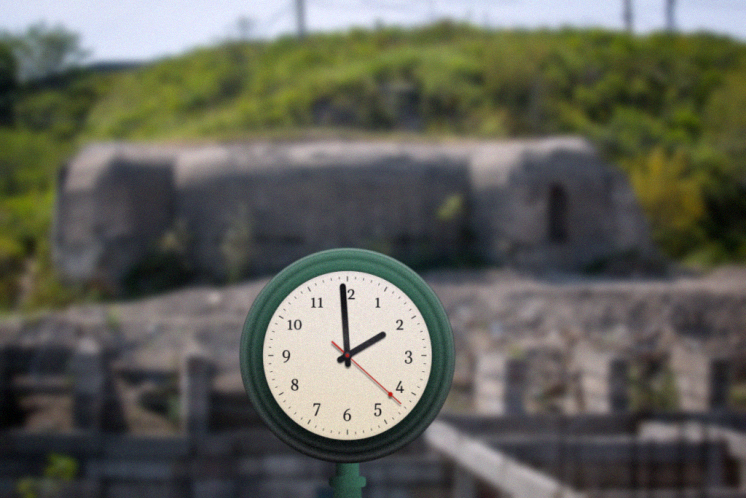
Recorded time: 1:59:22
